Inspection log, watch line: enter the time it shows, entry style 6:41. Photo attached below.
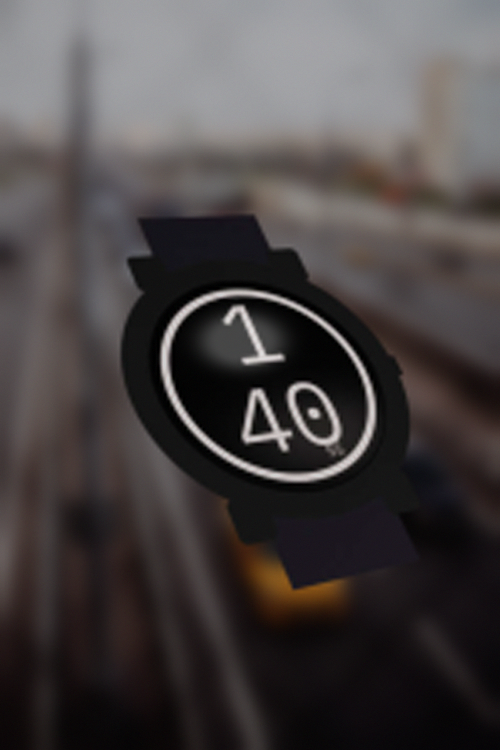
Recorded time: 1:40
